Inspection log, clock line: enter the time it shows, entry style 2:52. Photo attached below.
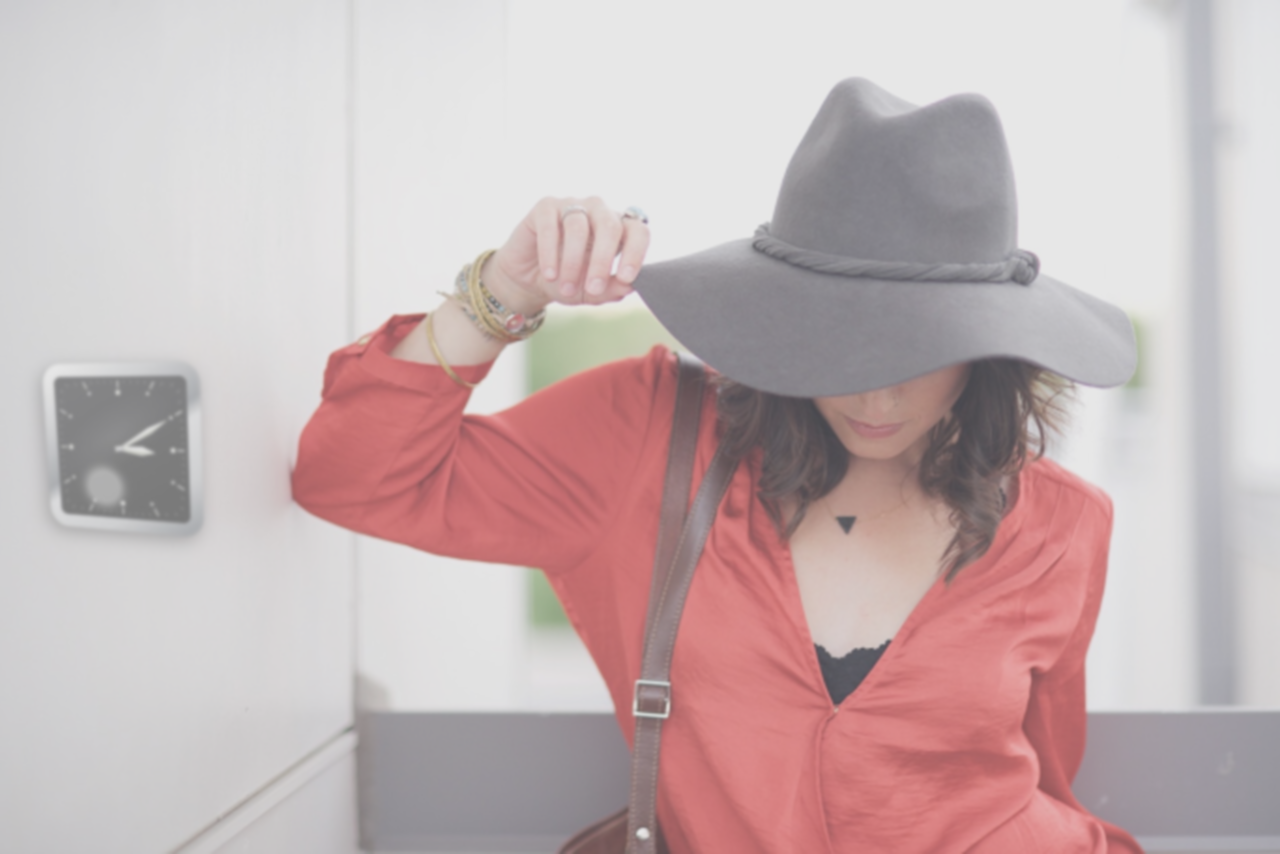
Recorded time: 3:10
